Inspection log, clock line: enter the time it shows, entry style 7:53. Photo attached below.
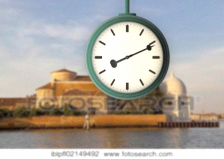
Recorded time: 8:11
